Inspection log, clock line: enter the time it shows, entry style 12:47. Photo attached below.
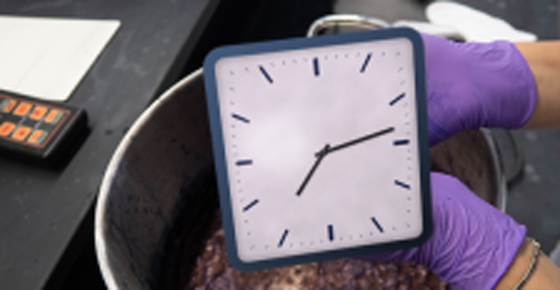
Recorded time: 7:13
